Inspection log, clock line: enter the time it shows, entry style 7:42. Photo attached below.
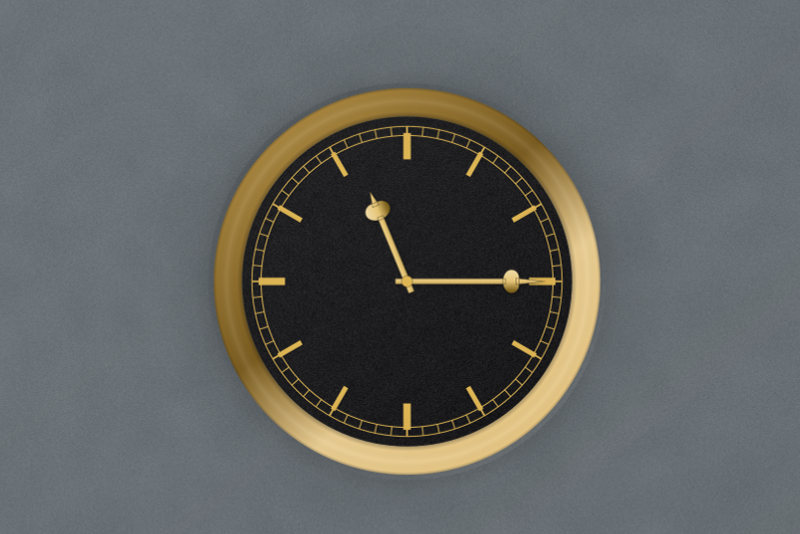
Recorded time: 11:15
